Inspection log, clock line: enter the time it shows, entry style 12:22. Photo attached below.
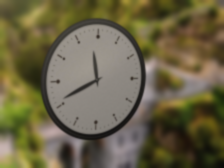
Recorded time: 11:41
